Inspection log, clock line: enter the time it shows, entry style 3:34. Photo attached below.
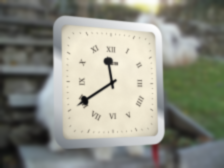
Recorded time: 11:40
